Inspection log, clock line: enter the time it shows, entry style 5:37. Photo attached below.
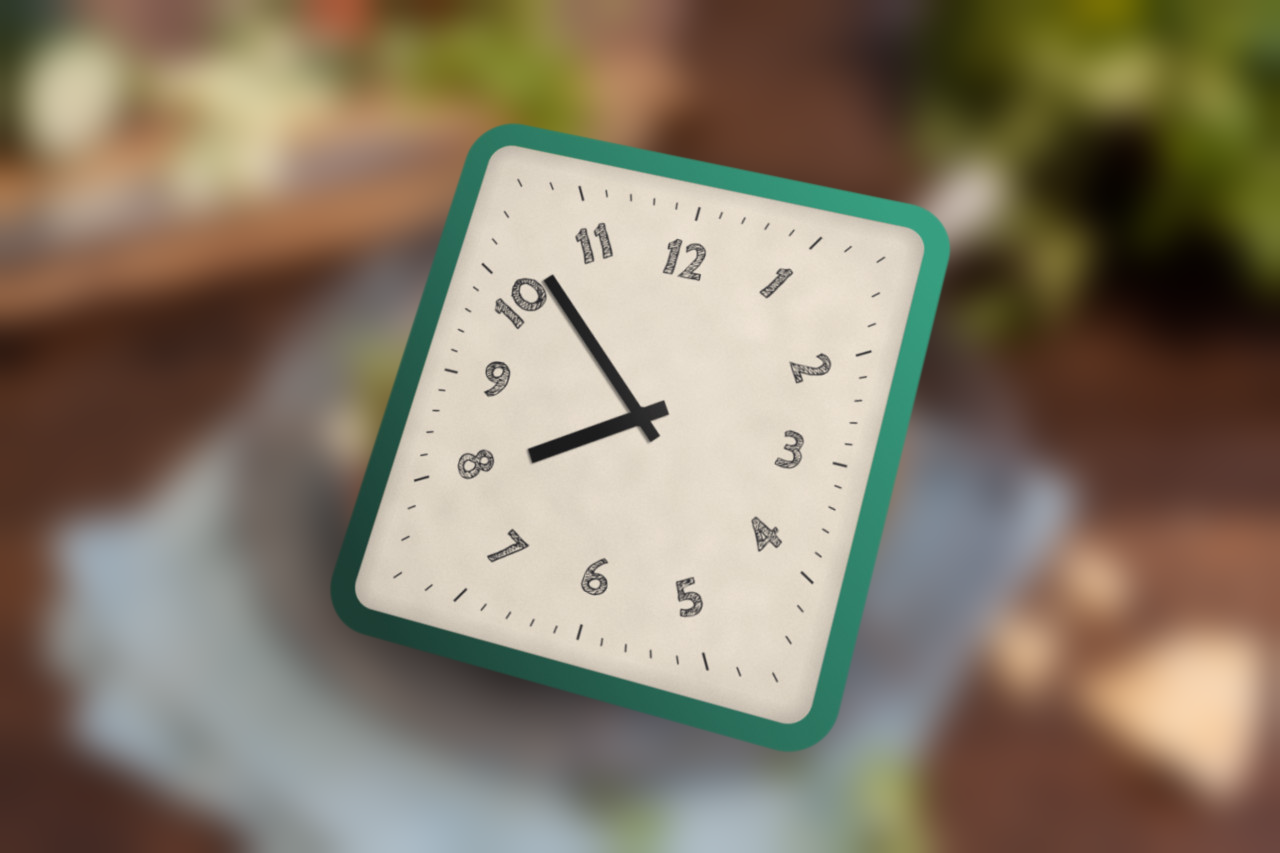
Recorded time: 7:52
